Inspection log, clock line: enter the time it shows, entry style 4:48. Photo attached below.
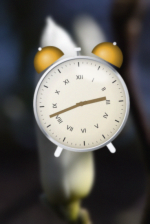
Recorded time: 2:42
